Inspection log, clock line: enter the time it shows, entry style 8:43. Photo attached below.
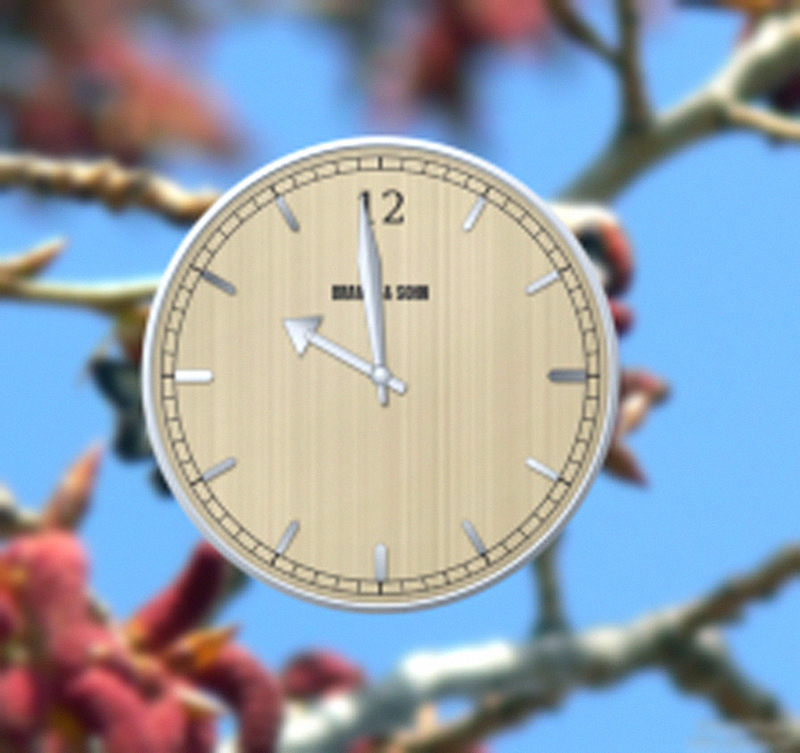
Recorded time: 9:59
